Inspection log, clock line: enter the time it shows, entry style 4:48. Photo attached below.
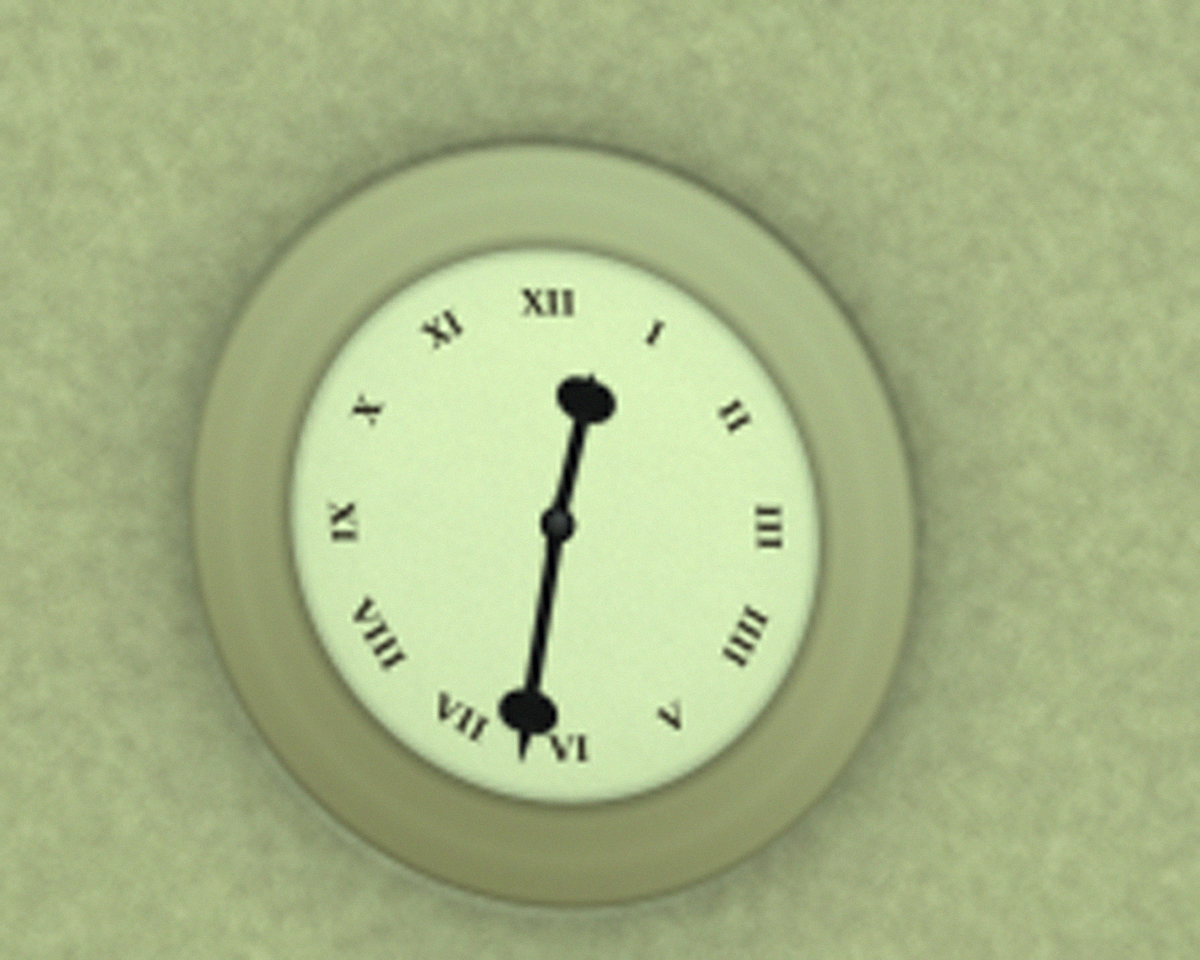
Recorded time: 12:32
